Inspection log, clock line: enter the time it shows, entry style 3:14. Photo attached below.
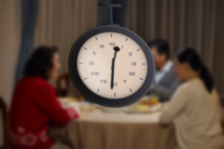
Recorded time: 12:31
